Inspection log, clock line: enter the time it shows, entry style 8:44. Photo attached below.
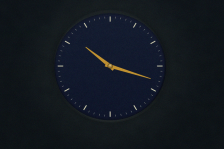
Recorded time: 10:18
